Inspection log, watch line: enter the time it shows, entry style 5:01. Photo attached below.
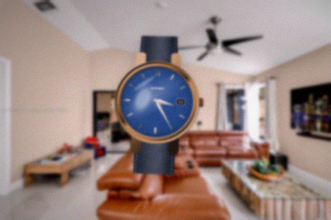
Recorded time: 3:25
